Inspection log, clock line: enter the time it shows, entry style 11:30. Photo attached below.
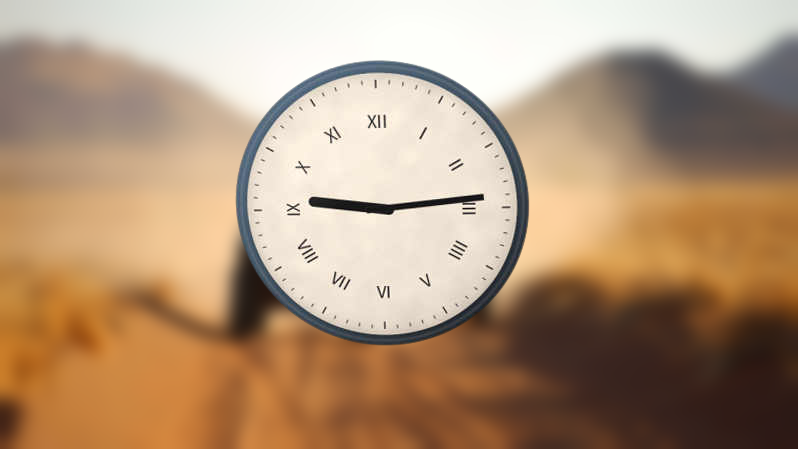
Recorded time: 9:14
